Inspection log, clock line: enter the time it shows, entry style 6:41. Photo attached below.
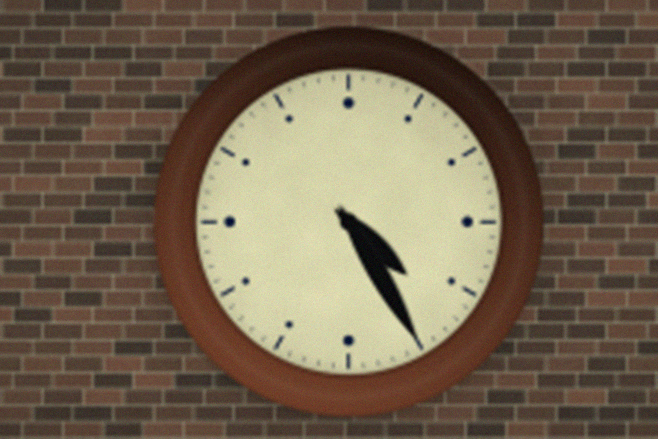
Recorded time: 4:25
